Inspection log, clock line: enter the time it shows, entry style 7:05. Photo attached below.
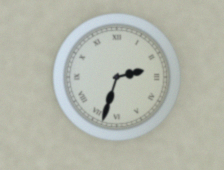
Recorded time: 2:33
